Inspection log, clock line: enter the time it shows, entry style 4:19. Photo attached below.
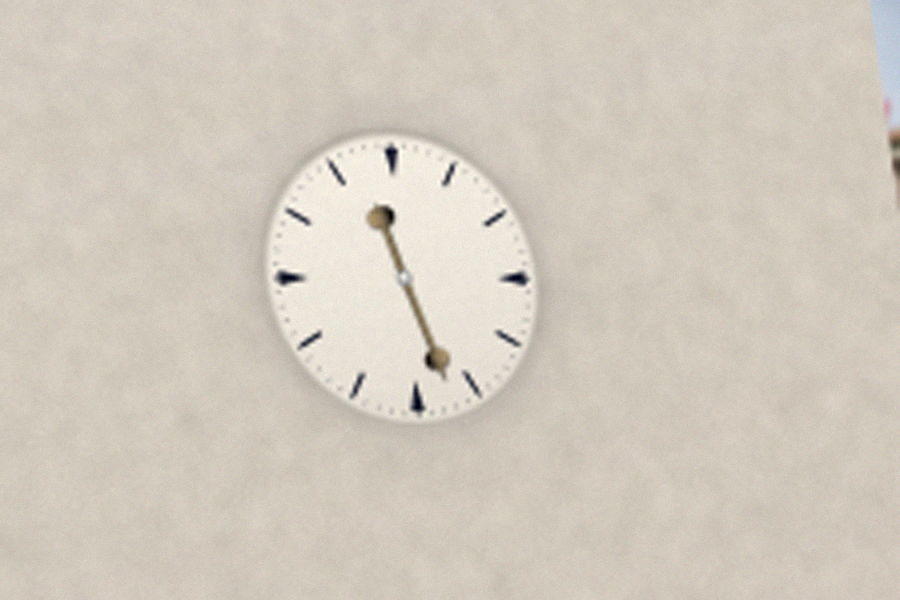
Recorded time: 11:27
